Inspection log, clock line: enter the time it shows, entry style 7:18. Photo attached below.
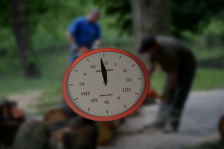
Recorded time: 11:59
